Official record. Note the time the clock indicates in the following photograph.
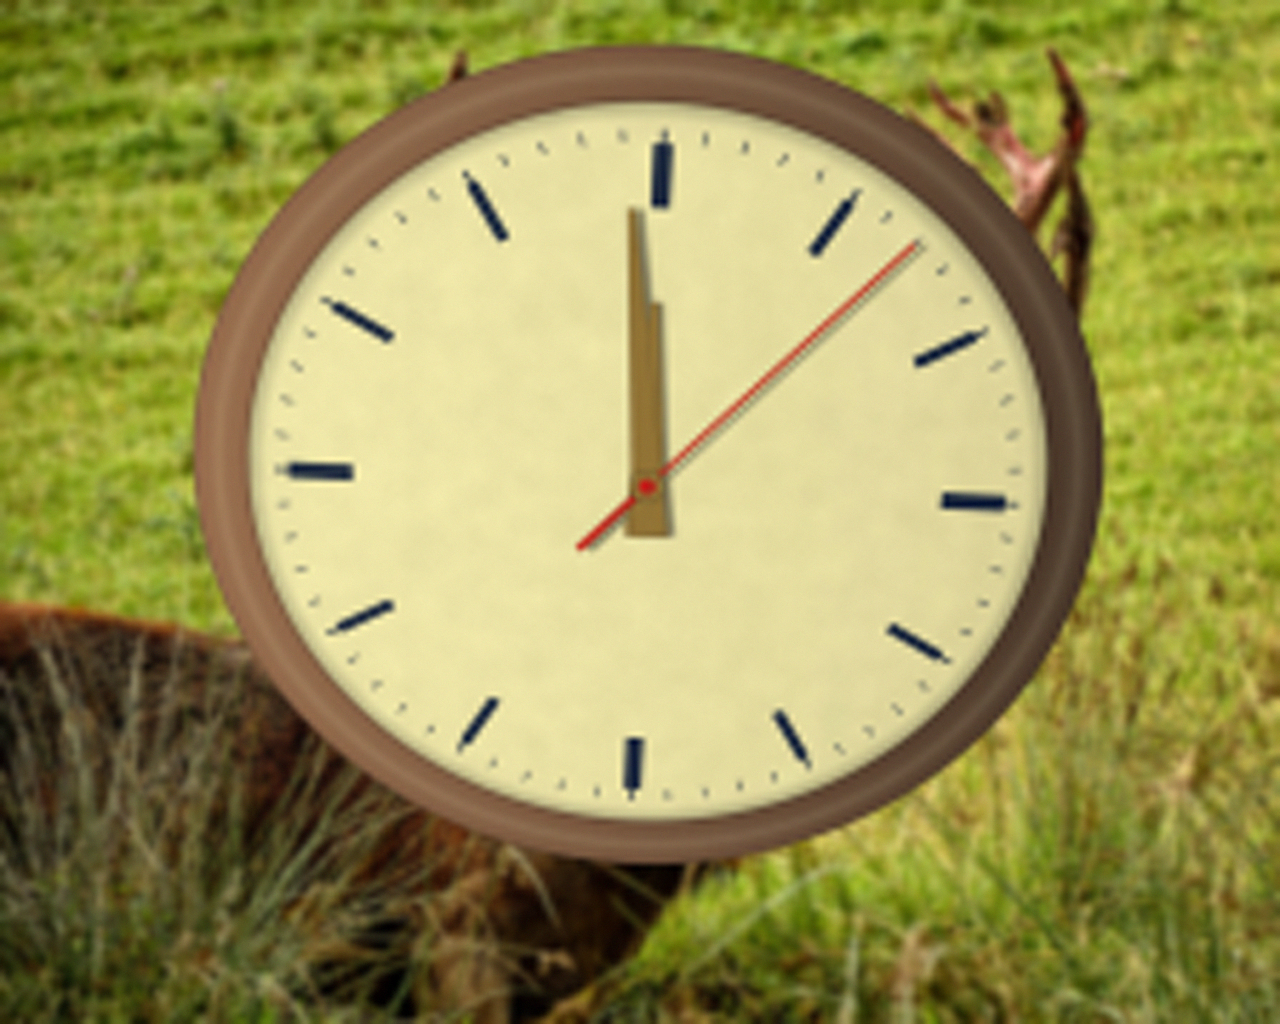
11:59:07
